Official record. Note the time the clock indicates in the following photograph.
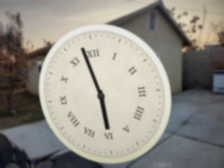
5:58
